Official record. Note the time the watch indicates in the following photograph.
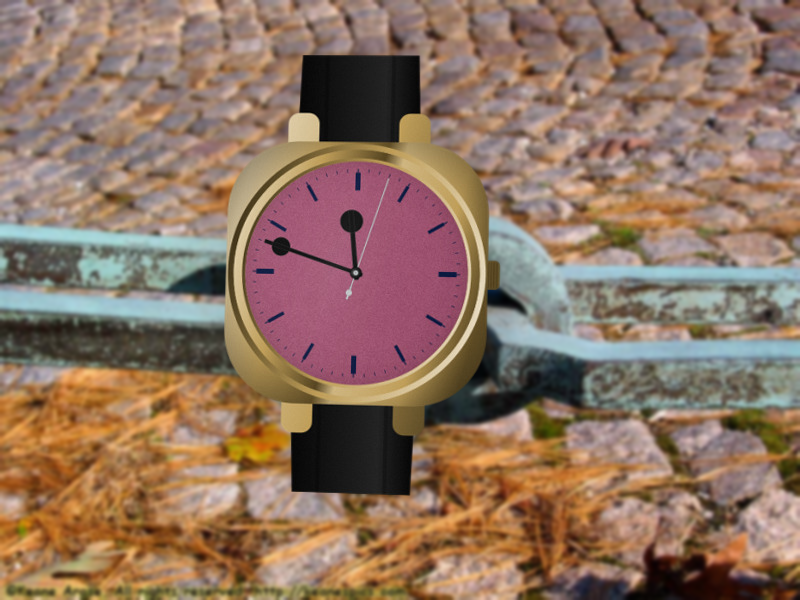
11:48:03
